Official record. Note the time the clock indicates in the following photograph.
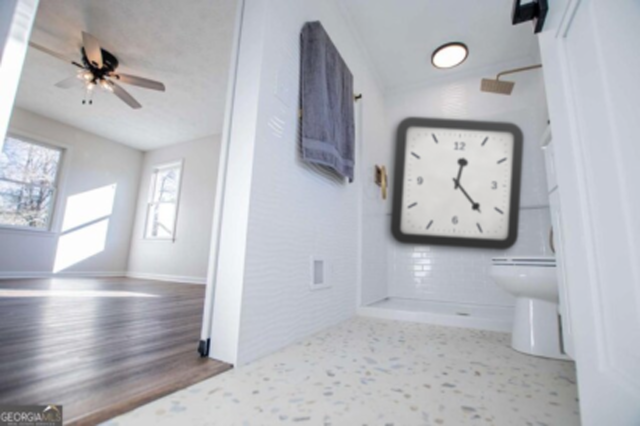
12:23
